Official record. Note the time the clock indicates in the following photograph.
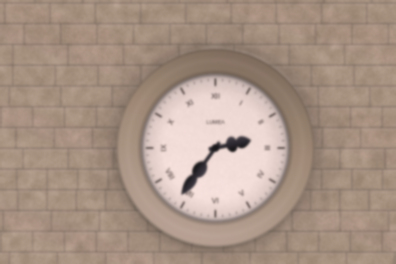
2:36
